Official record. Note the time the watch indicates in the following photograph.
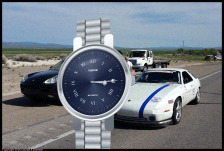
3:15
